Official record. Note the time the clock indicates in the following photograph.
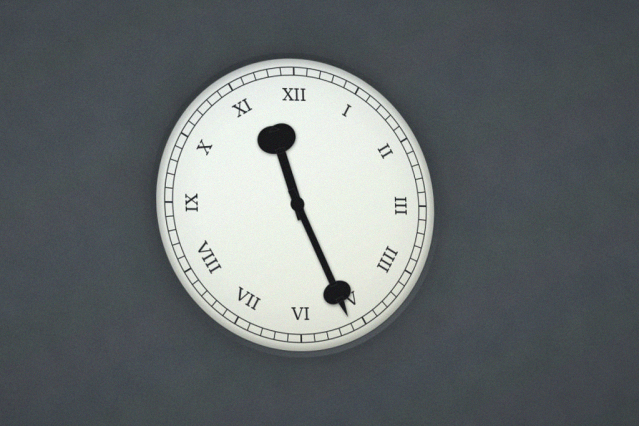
11:26
